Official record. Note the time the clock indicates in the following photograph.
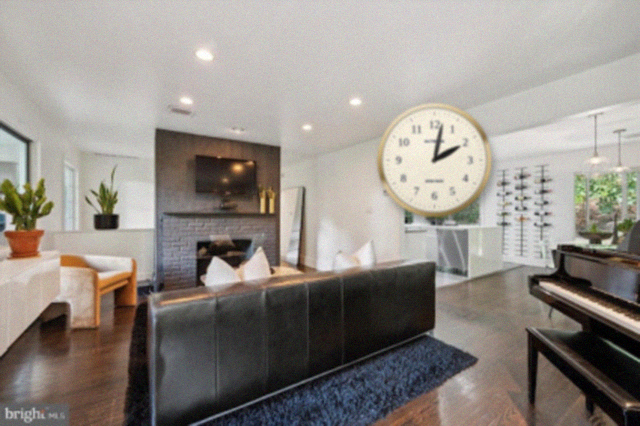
2:02
